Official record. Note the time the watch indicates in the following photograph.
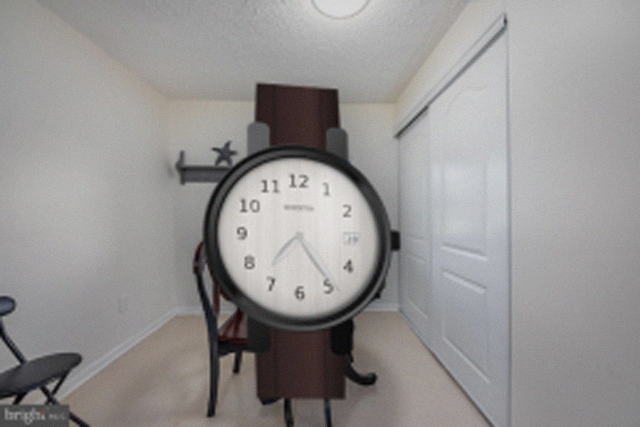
7:24
